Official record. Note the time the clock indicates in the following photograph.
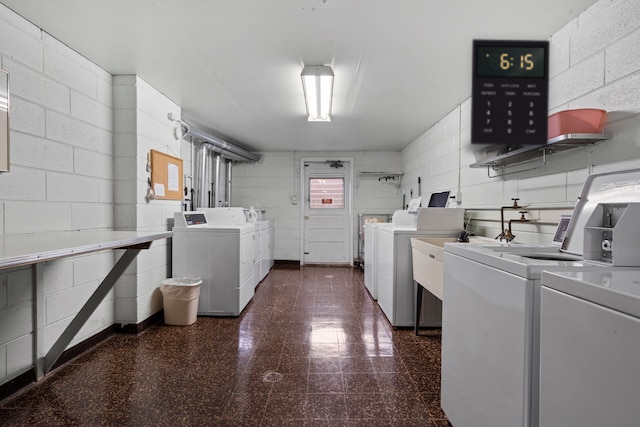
6:15
